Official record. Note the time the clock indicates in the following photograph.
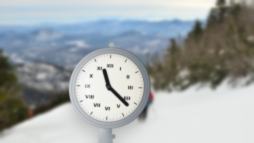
11:22
